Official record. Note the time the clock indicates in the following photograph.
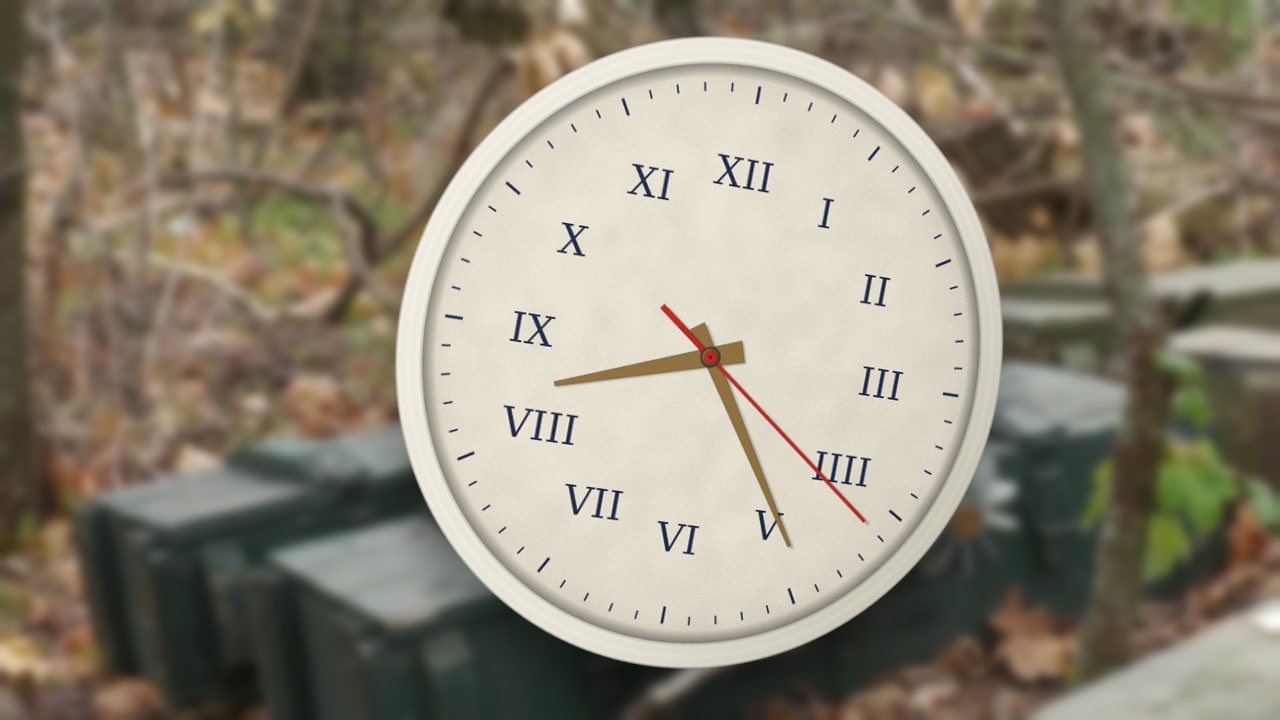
8:24:21
